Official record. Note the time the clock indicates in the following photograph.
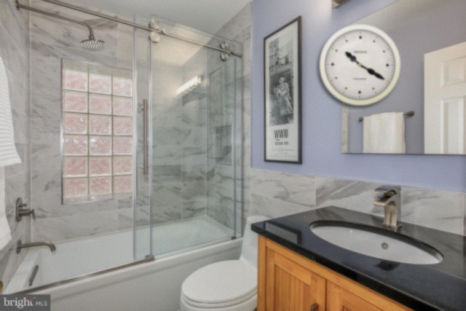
10:20
